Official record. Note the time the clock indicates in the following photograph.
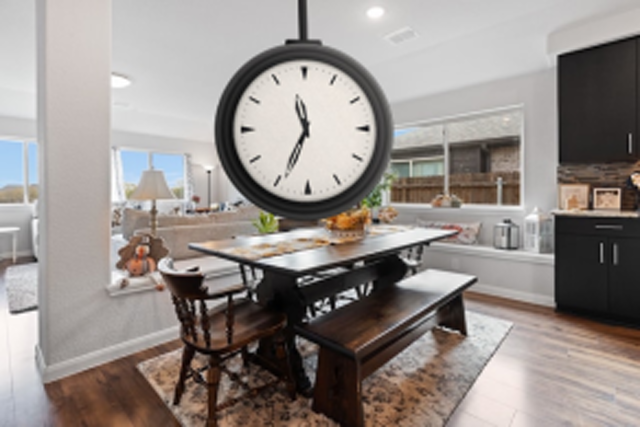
11:34
